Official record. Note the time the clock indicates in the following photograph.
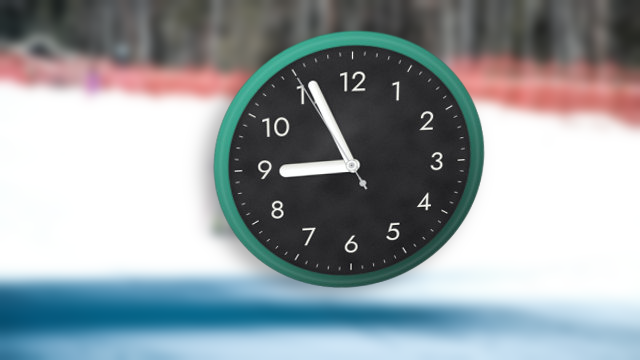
8:55:55
